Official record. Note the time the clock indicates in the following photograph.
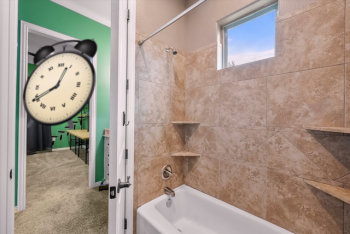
12:40
